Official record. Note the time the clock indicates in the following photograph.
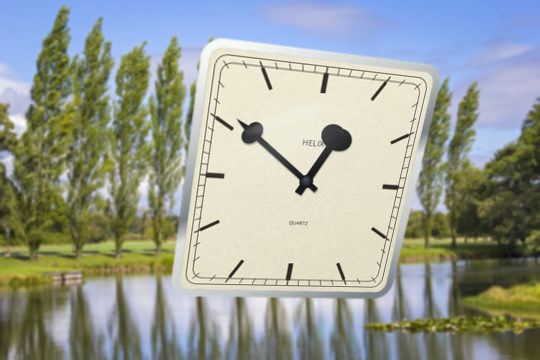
12:51
